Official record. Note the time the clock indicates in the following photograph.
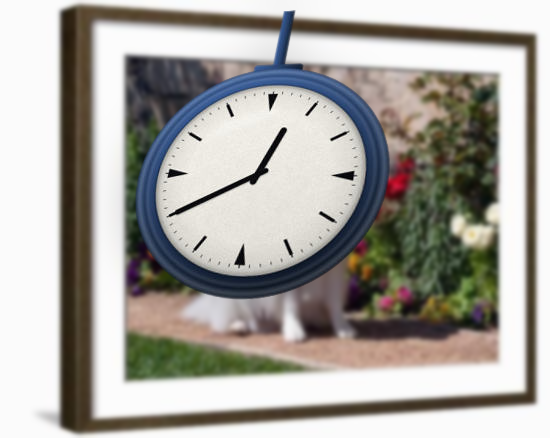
12:40
